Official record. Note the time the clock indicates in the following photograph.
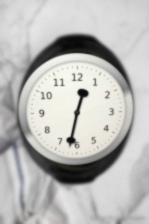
12:32
